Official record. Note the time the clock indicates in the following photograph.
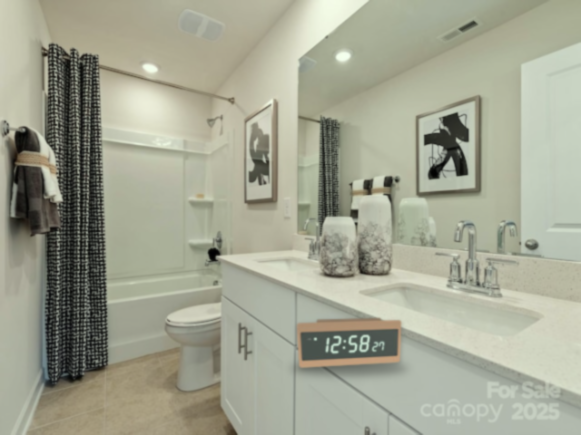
12:58
